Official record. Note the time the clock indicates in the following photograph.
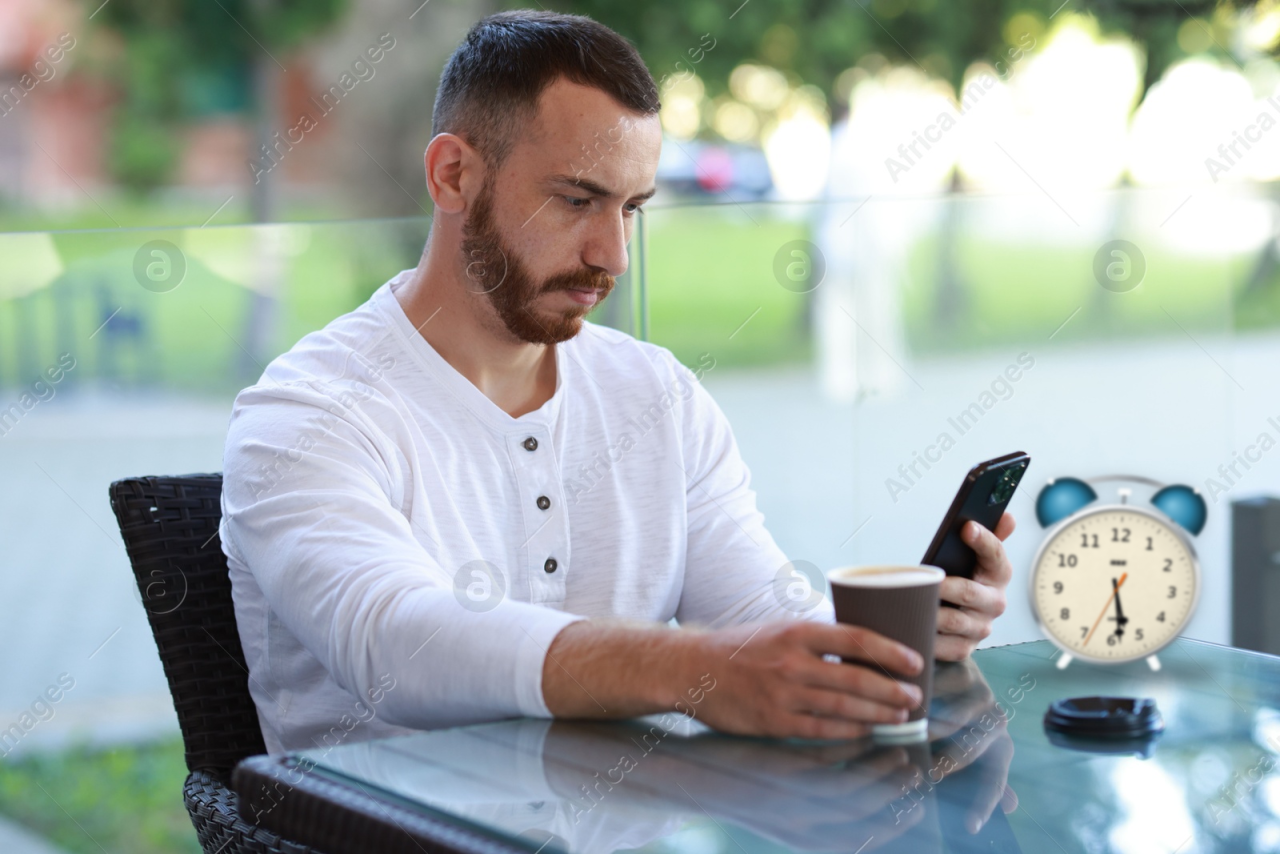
5:28:34
